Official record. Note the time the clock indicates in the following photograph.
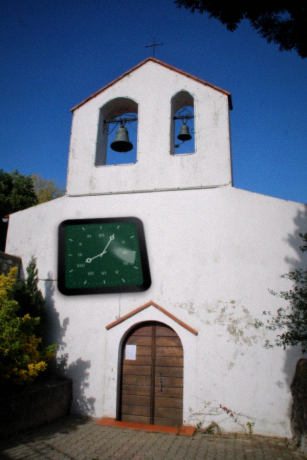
8:05
